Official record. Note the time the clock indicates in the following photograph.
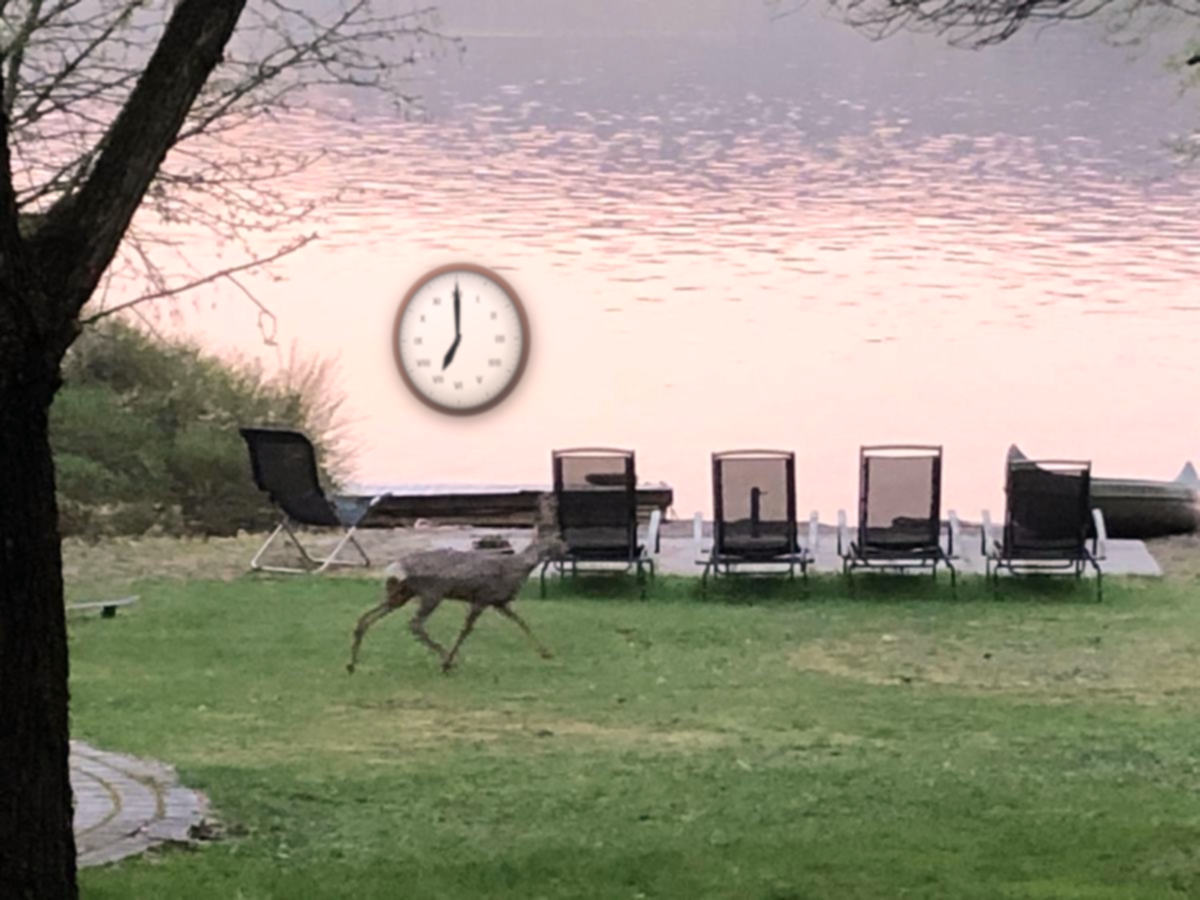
7:00
